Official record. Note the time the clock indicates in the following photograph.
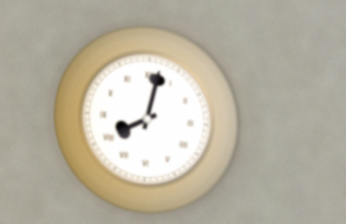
8:02
